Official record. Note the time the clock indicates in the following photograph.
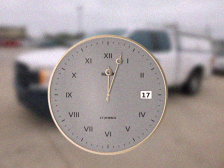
12:03
